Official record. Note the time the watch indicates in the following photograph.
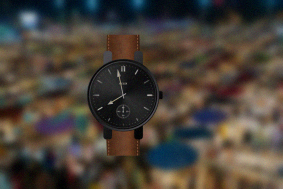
7:58
